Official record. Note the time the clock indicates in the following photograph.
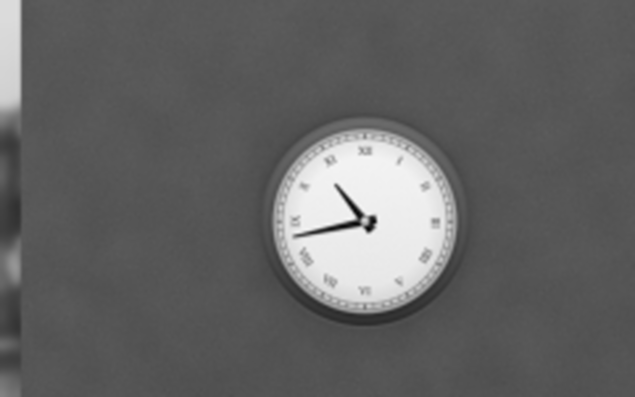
10:43
